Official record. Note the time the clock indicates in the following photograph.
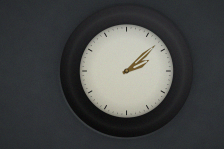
2:08
